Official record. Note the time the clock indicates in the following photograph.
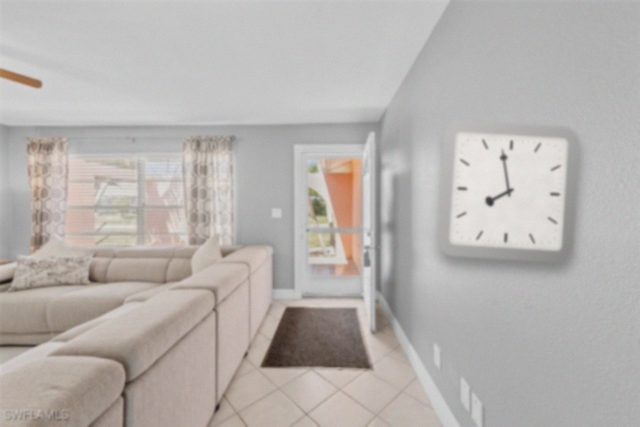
7:58
